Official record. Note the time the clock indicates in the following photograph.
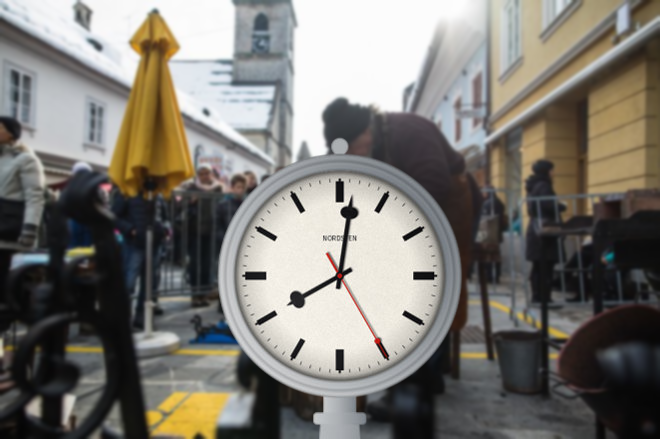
8:01:25
